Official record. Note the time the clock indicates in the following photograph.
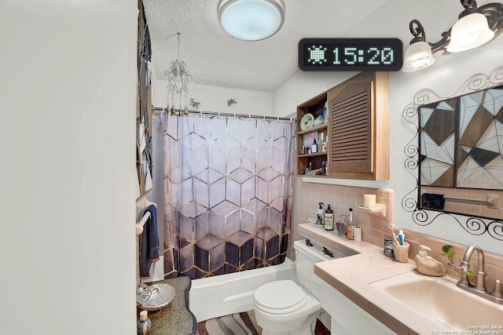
15:20
